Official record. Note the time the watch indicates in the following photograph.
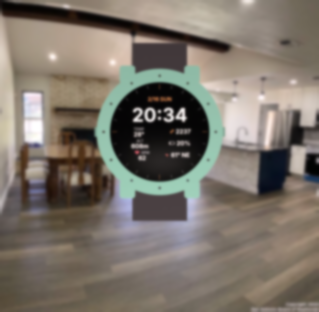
20:34
